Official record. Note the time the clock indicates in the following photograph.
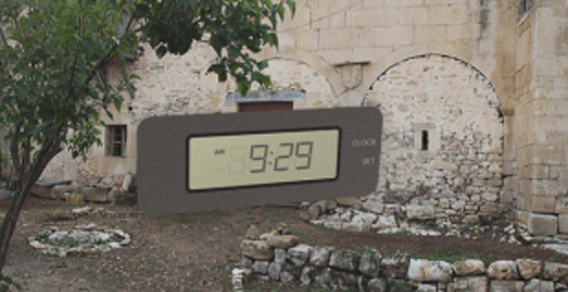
9:29
